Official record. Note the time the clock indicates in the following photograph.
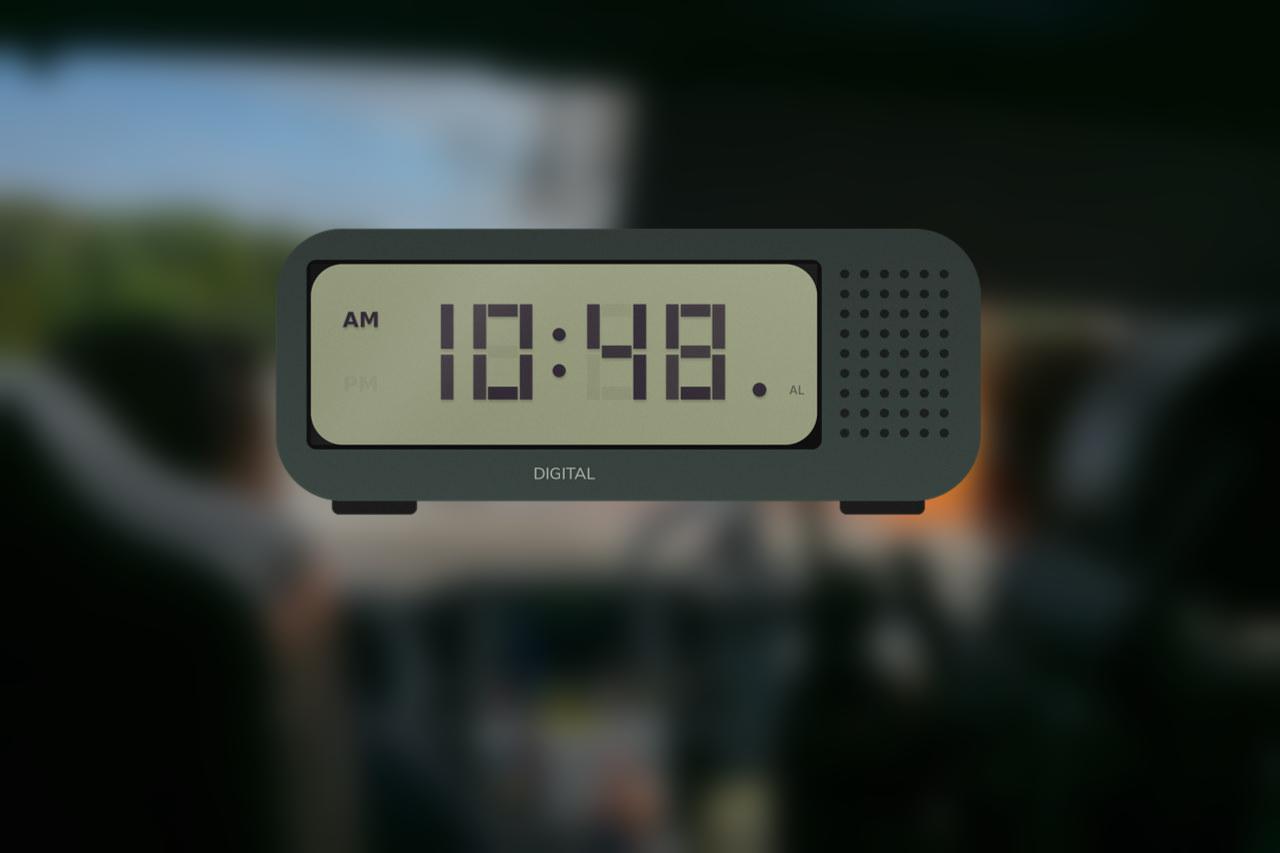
10:48
